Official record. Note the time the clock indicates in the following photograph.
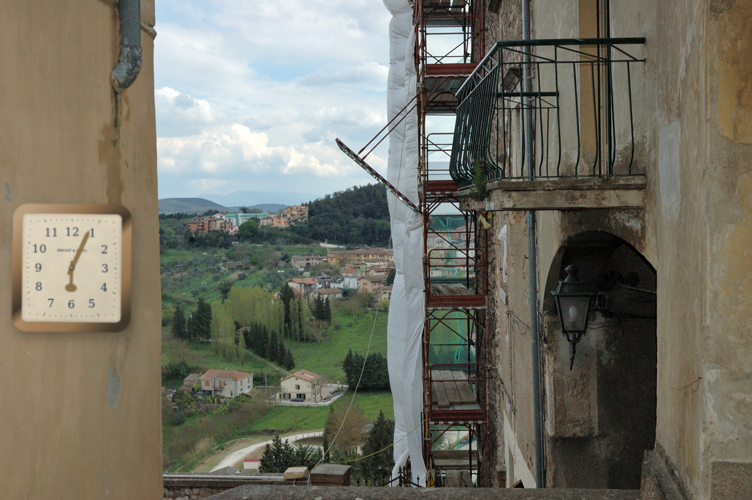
6:04
